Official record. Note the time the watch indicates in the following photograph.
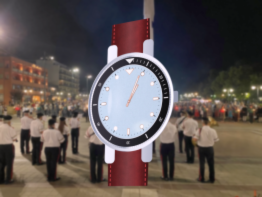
1:04
